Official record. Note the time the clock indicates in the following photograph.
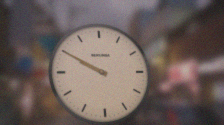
9:50
